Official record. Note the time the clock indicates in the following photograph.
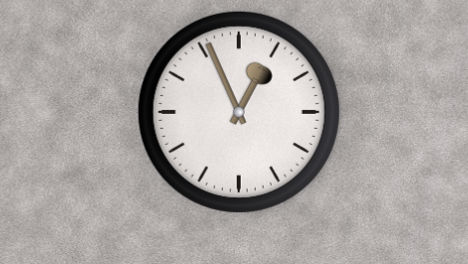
12:56
